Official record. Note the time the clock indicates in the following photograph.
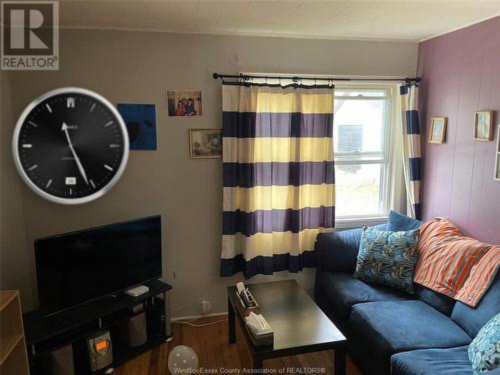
11:26
